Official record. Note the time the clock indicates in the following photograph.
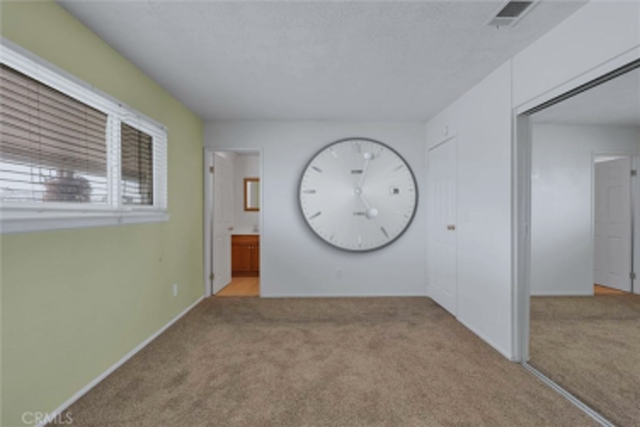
5:03
